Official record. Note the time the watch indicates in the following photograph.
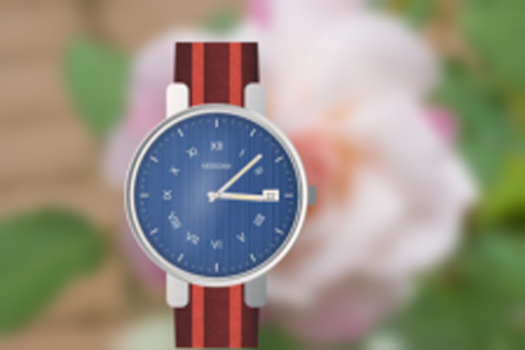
3:08
